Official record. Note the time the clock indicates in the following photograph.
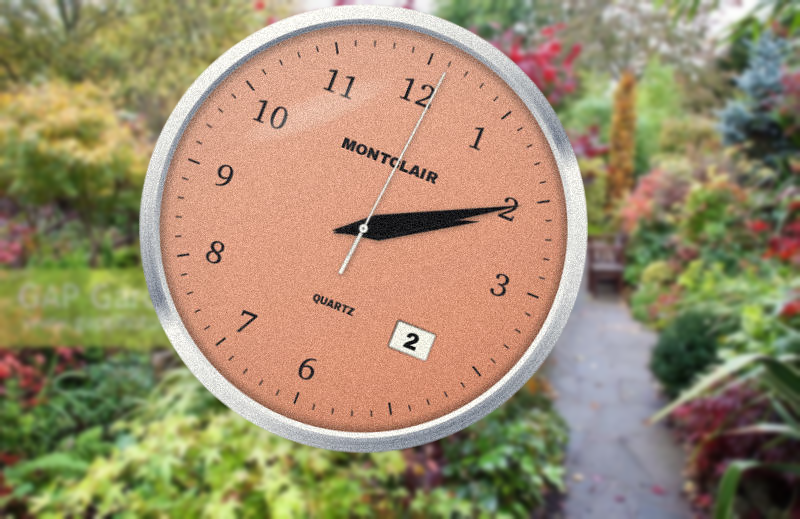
2:10:01
